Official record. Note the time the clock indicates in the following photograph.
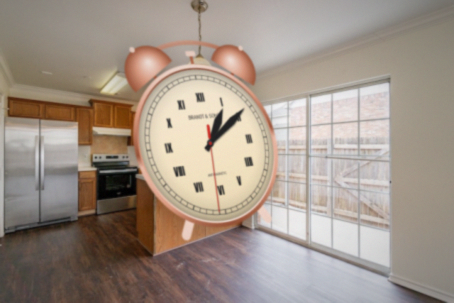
1:09:31
